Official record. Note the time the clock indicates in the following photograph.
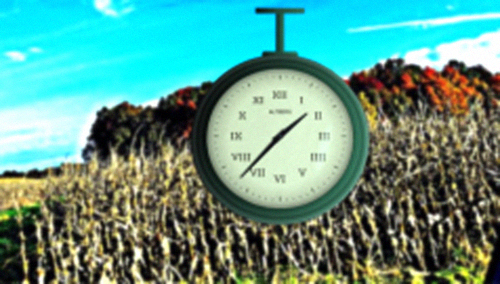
1:37
